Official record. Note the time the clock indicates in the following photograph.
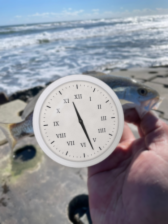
11:27
